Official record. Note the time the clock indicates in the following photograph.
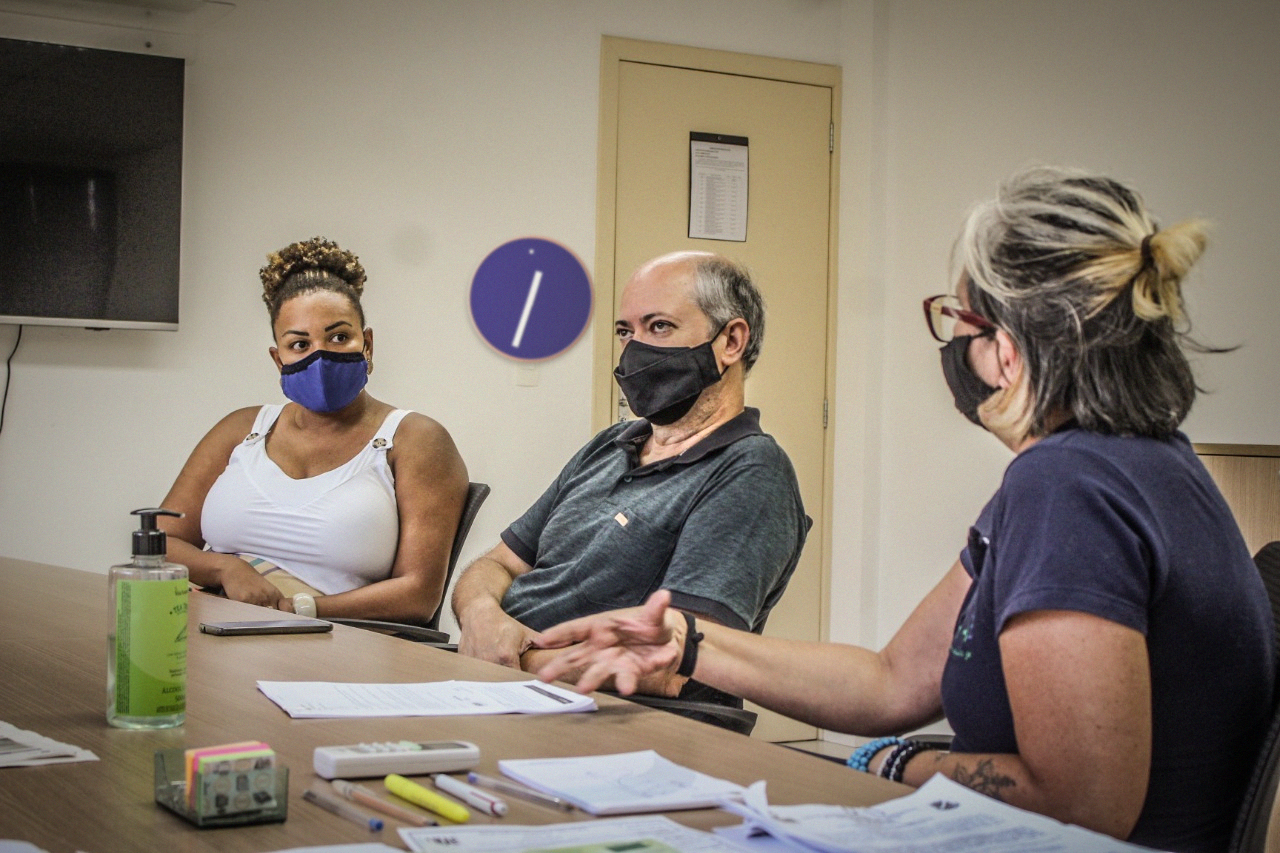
12:33
